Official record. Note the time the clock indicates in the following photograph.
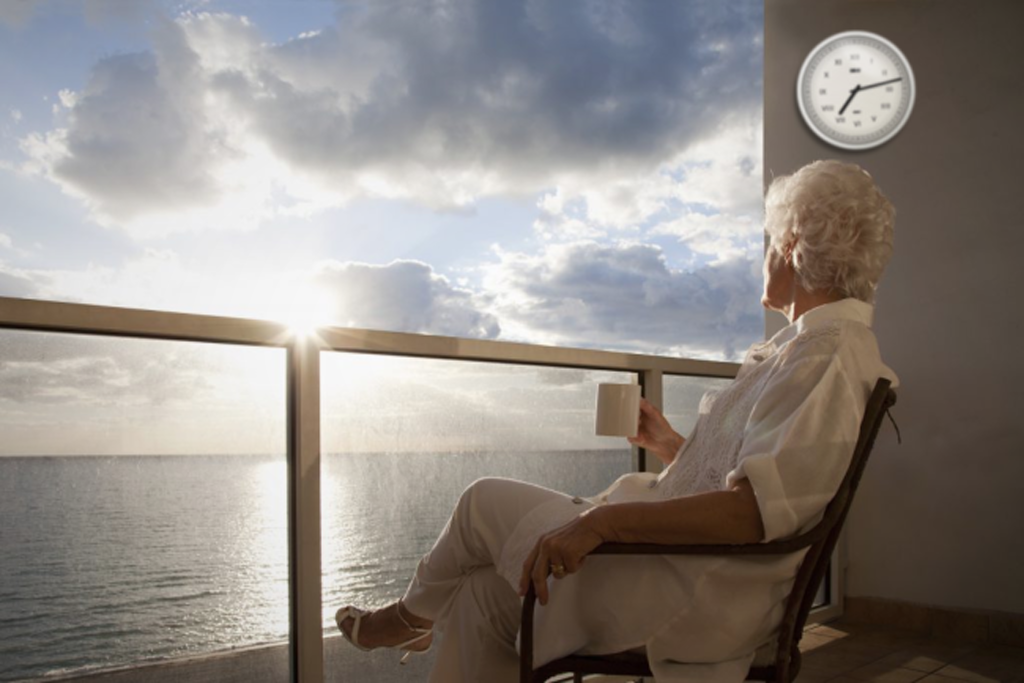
7:13
